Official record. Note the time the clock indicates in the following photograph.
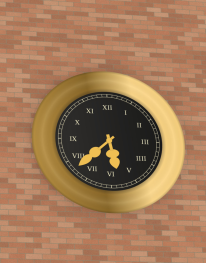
5:38
